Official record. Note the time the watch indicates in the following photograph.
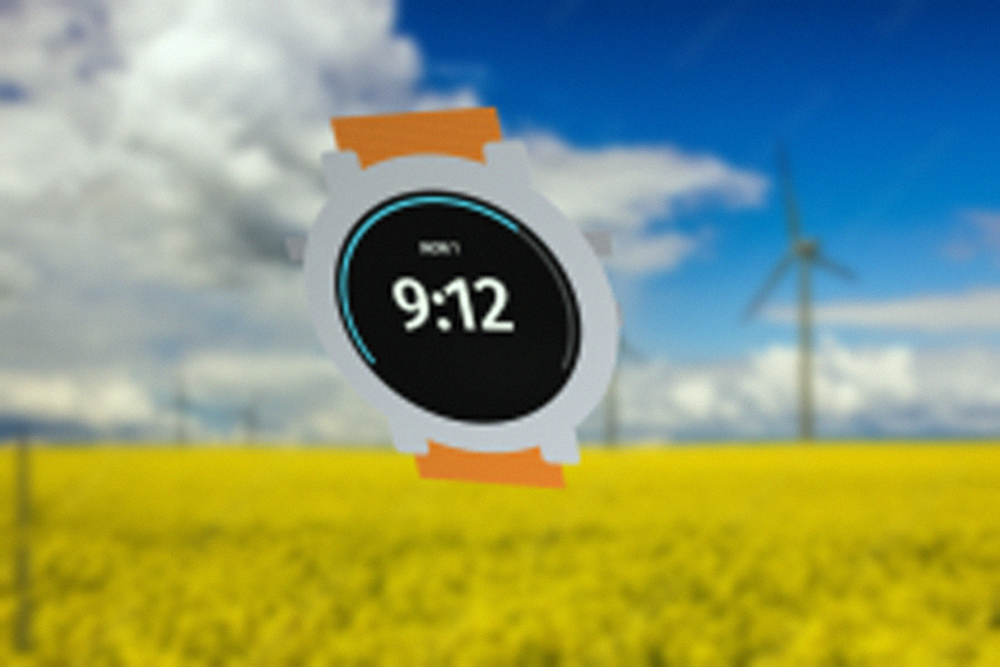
9:12
